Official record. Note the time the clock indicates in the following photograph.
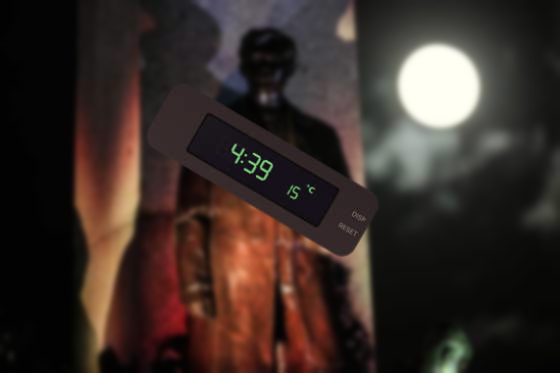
4:39
